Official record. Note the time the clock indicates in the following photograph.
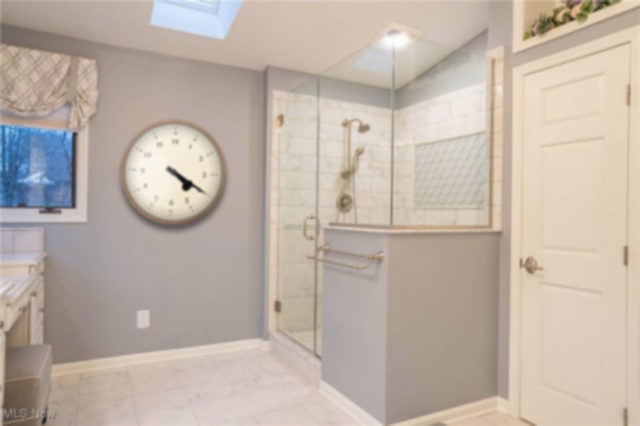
4:20
